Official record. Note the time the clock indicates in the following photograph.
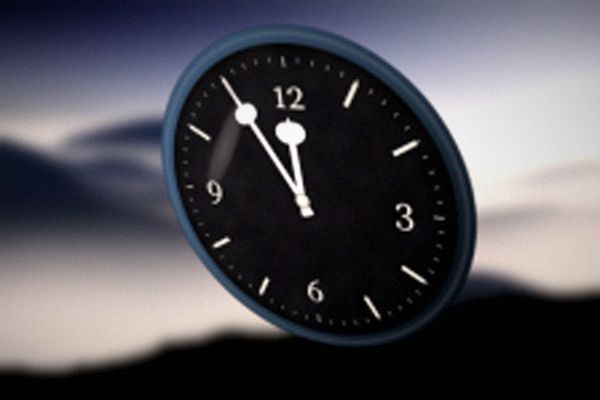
11:55
